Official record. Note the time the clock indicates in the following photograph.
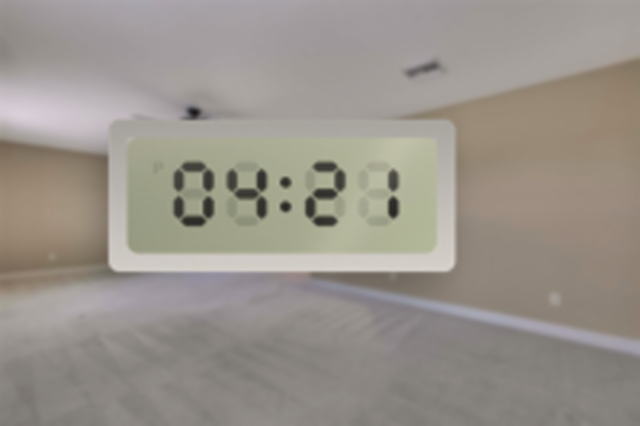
4:21
